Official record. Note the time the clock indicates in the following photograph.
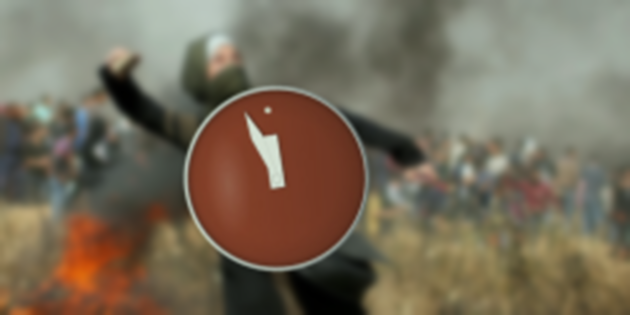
11:57
